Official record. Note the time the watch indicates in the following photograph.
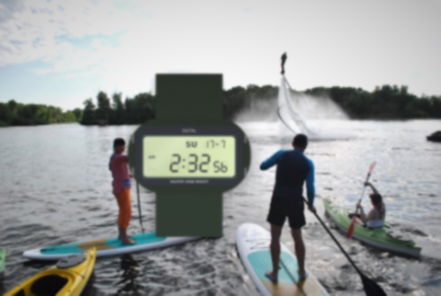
2:32:56
